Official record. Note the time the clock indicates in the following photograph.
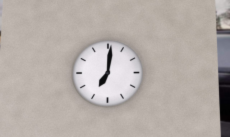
7:01
